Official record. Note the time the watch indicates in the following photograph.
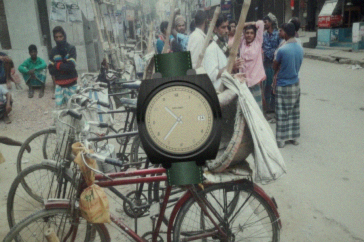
10:37
